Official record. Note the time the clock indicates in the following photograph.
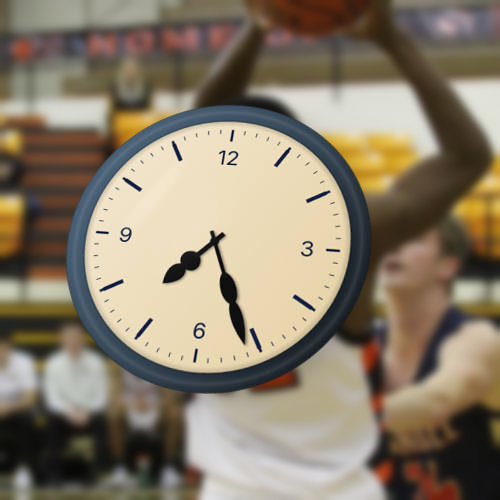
7:26
